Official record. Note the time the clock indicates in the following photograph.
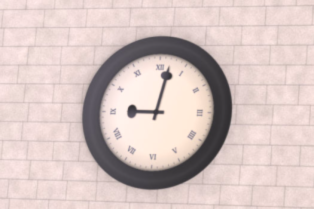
9:02
